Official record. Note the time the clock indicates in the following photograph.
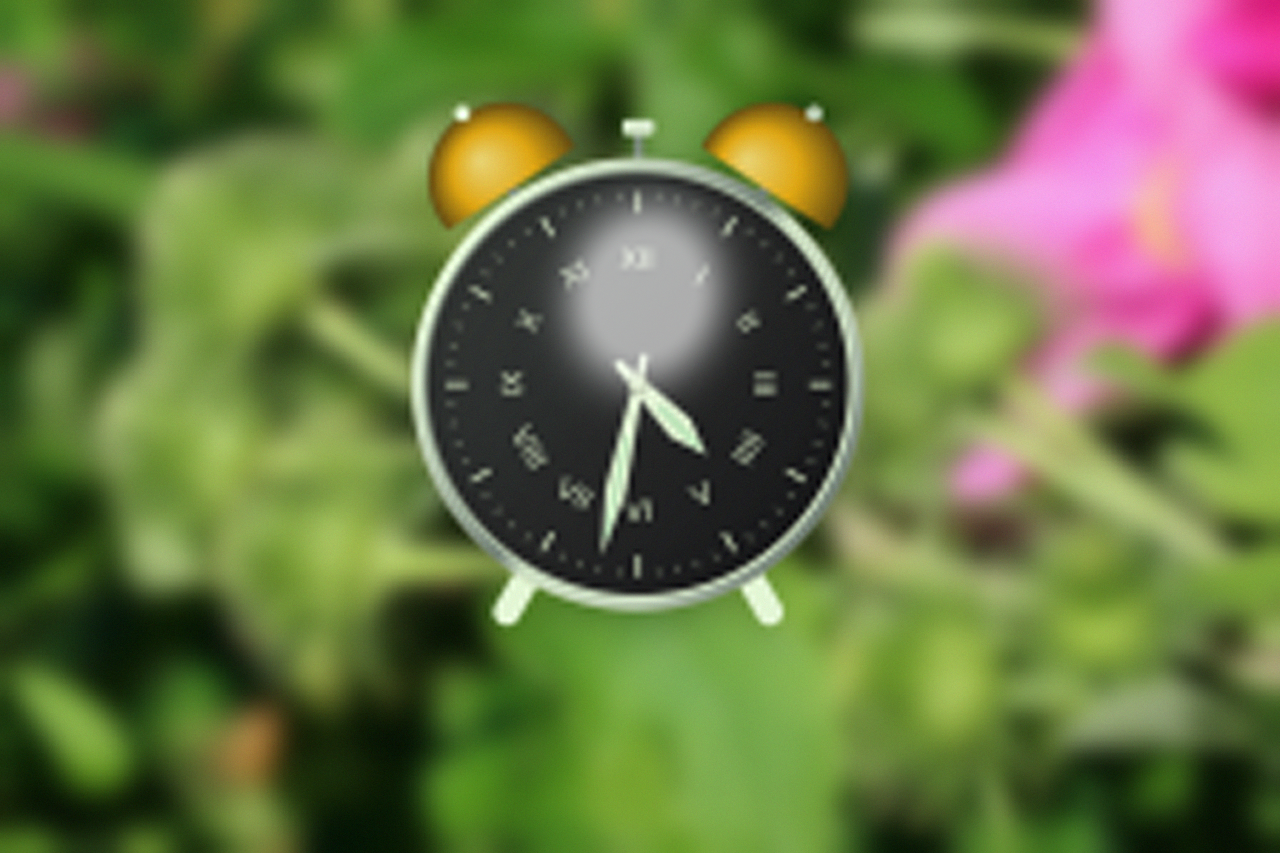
4:32
